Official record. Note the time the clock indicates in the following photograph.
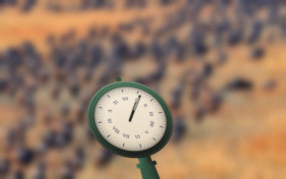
1:06
